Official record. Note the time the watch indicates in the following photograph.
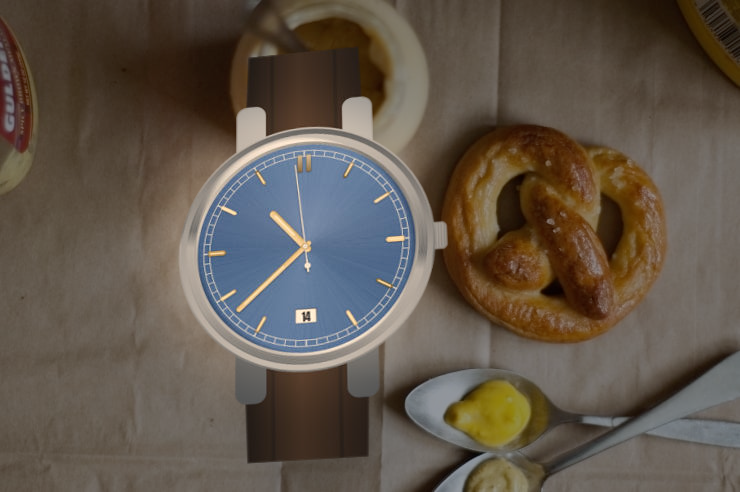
10:37:59
